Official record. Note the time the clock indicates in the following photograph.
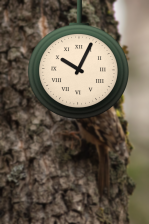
10:04
